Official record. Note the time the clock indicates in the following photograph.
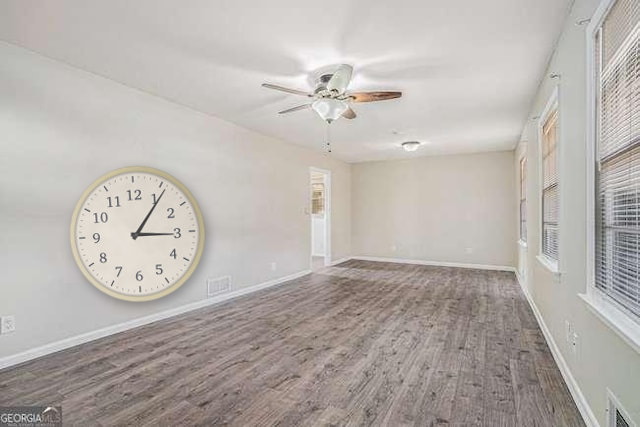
3:06
